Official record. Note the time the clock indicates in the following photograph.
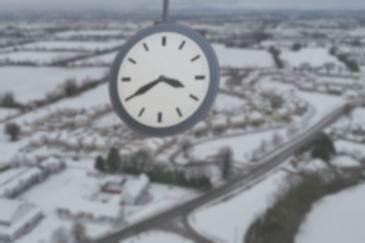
3:40
